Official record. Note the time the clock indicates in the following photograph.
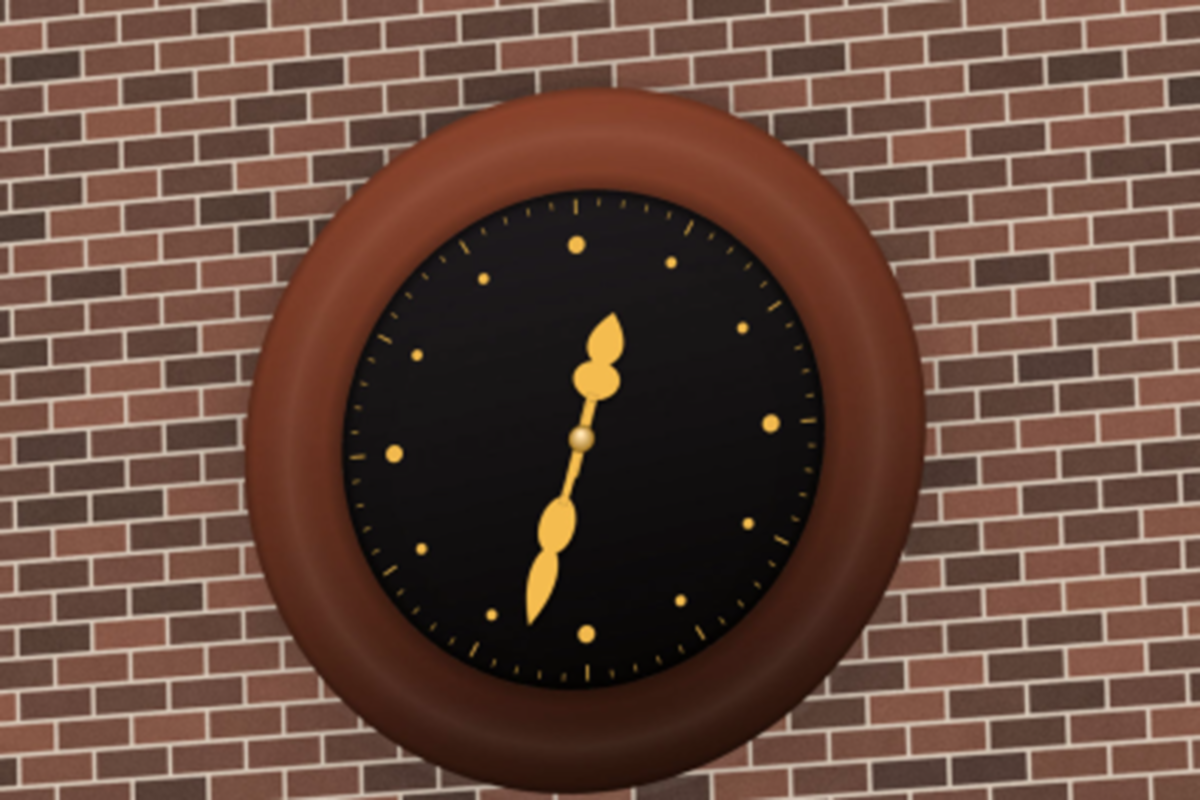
12:33
